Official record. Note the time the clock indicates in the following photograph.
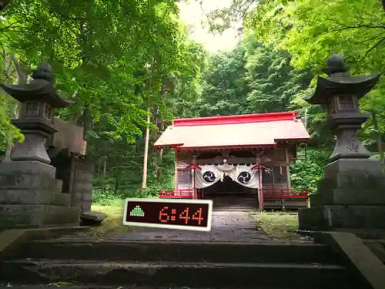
6:44
